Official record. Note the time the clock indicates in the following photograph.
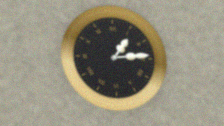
1:14
